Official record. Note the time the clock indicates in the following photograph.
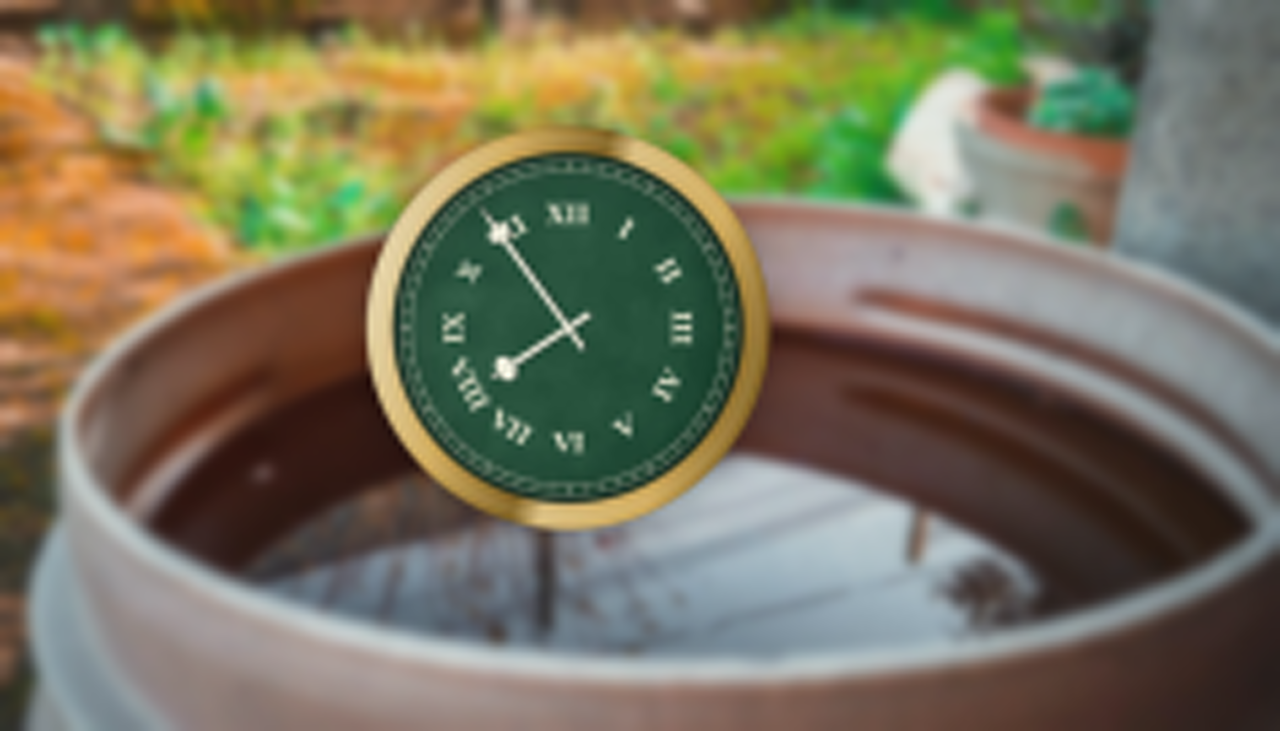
7:54
